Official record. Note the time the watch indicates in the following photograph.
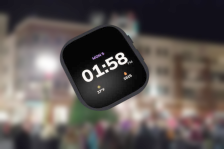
1:58
